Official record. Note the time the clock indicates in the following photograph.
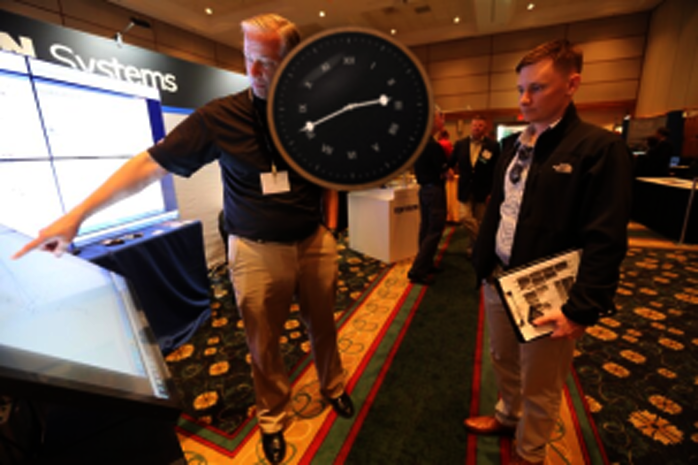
2:41
